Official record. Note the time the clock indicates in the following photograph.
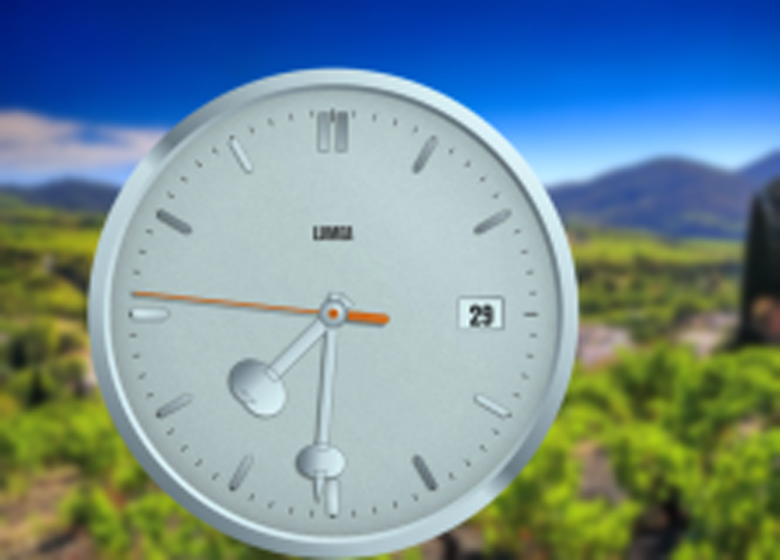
7:30:46
